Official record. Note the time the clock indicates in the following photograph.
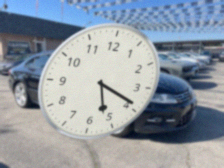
5:19
